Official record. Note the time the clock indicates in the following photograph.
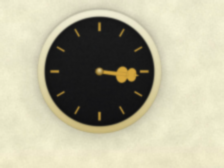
3:16
